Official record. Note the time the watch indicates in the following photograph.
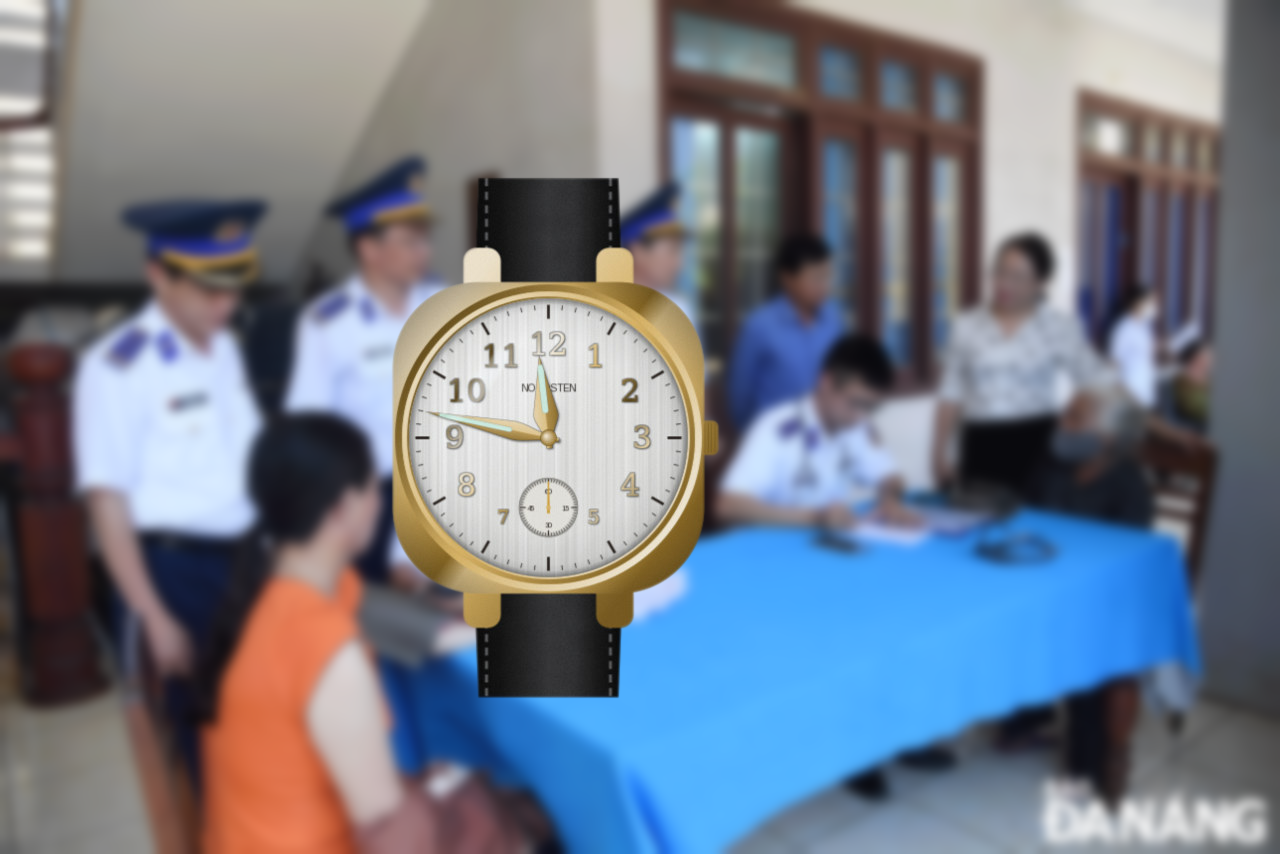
11:47
